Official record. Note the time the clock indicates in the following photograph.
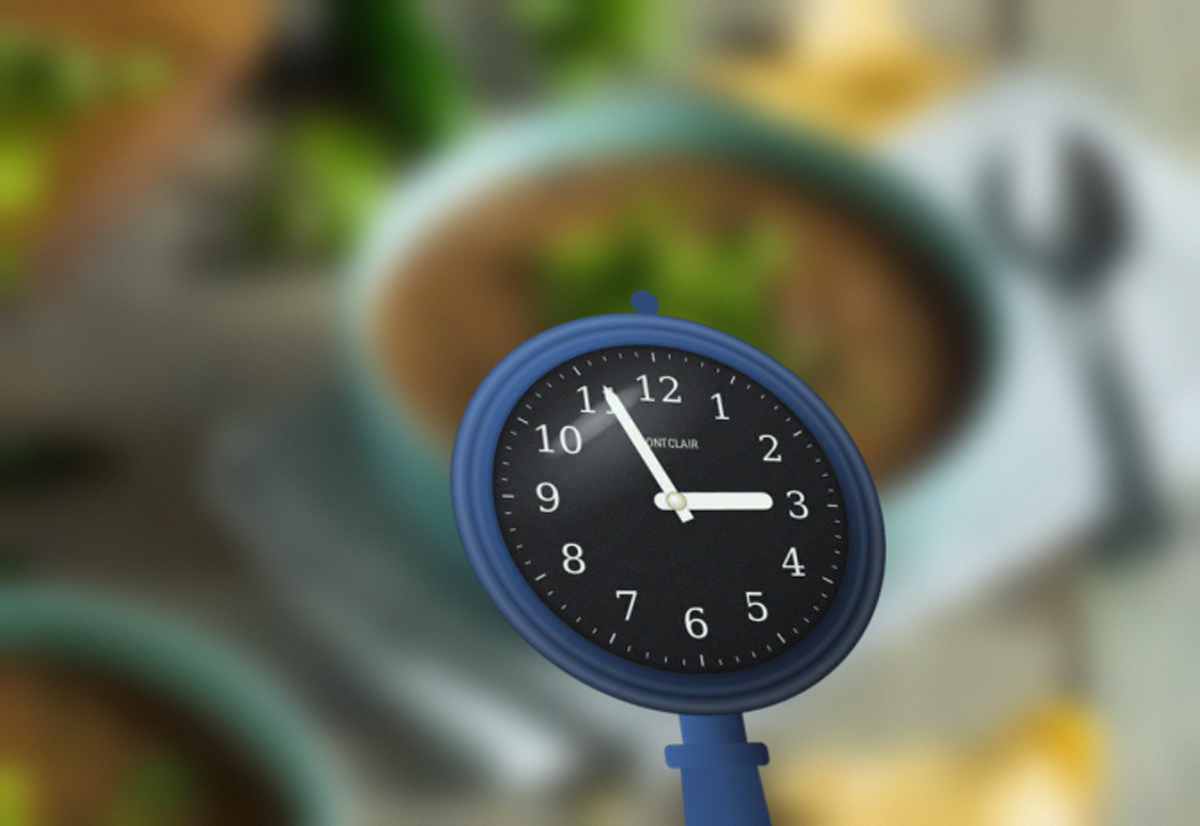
2:56
